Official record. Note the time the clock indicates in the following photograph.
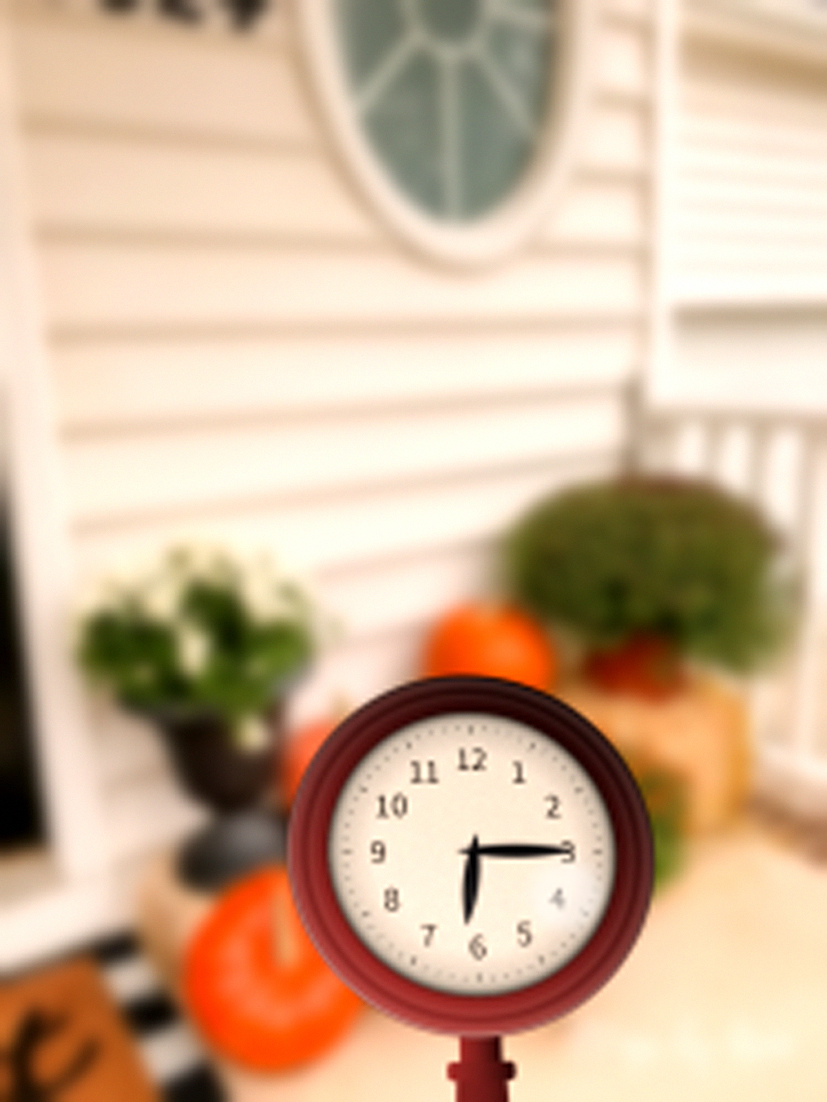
6:15
